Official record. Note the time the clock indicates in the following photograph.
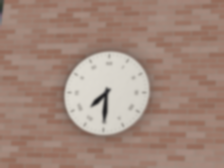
7:30
